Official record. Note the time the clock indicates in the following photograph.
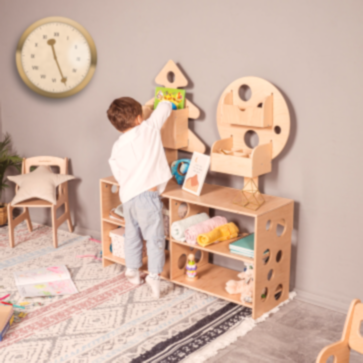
11:26
